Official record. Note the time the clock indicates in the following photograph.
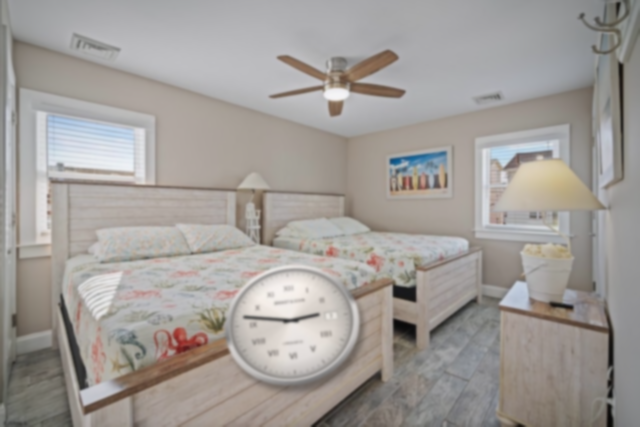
2:47
